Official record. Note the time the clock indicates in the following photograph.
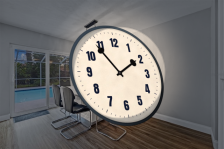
1:54
